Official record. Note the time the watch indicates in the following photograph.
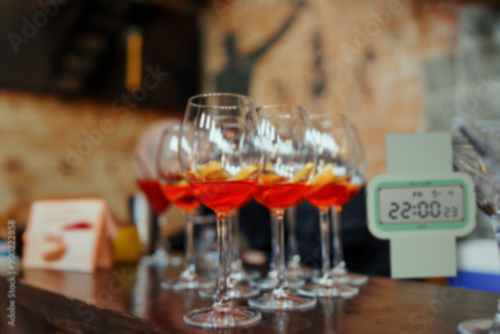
22:00
